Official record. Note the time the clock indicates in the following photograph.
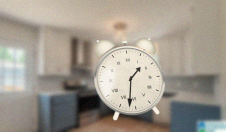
1:32
